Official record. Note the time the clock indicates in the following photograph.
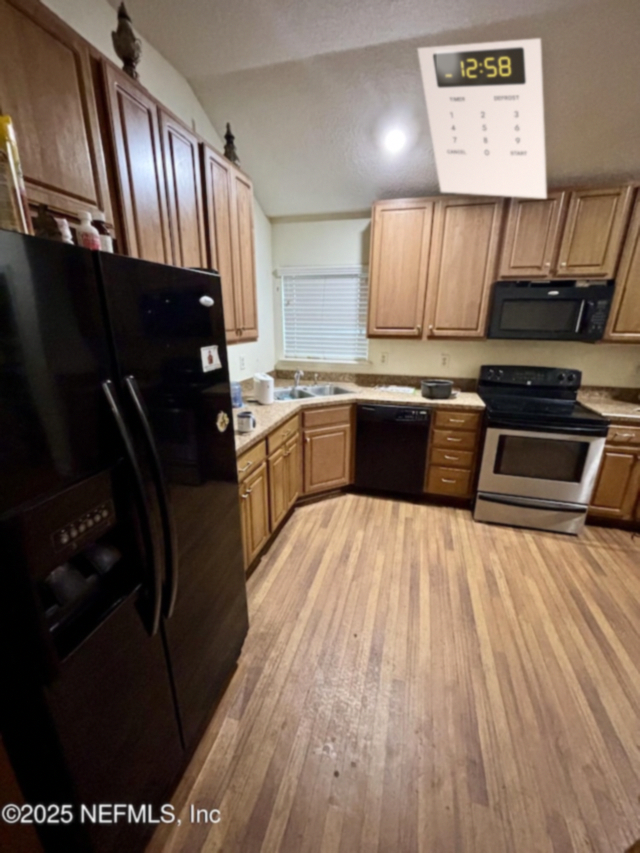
12:58
